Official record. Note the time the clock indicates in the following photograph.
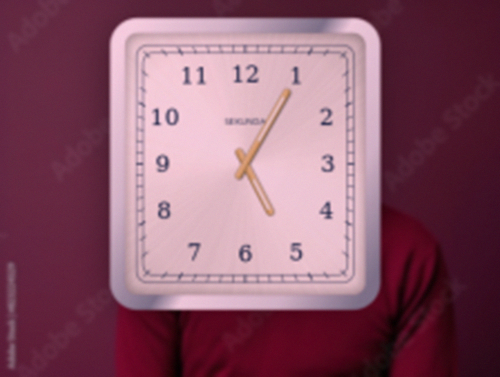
5:05
